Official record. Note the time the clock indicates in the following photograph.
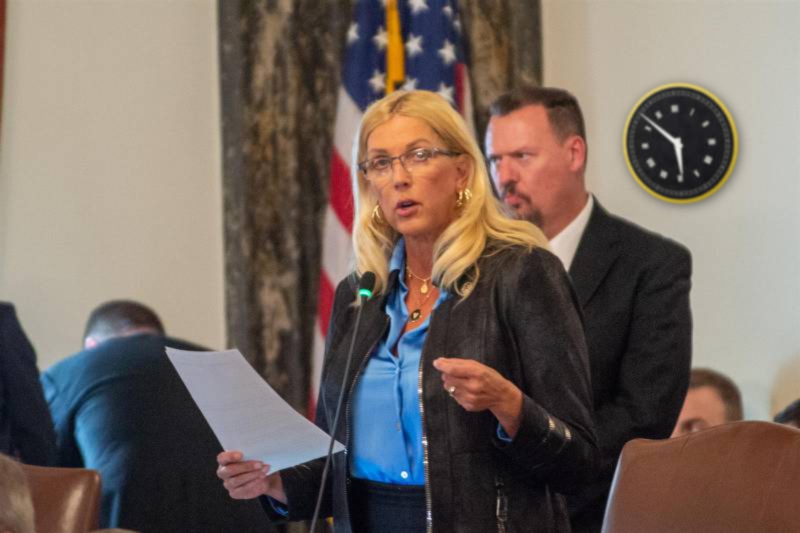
5:52
